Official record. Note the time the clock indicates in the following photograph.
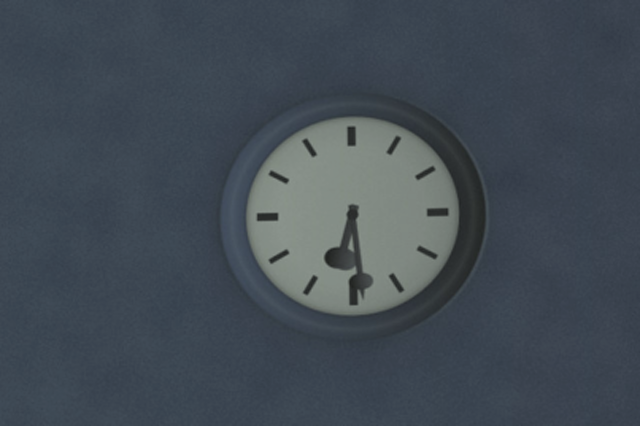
6:29
